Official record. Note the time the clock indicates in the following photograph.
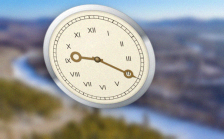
9:20
